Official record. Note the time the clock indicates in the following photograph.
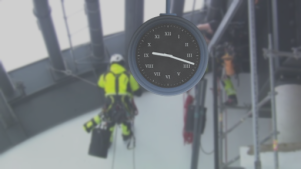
9:18
